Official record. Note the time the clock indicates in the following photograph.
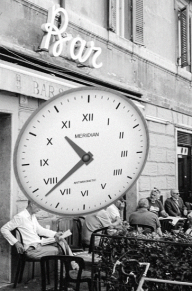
10:38
